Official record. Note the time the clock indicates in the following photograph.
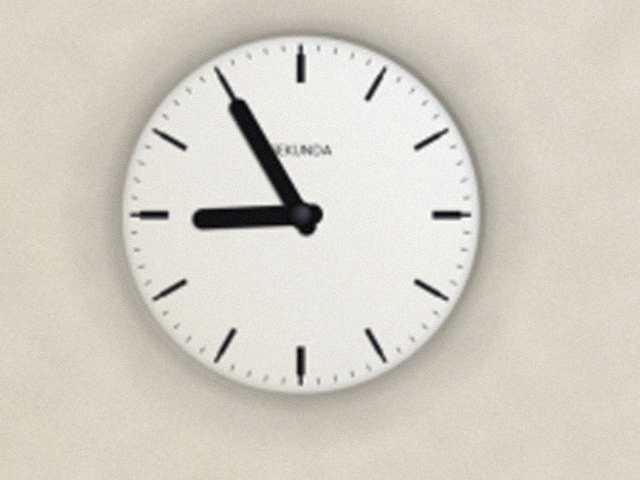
8:55
